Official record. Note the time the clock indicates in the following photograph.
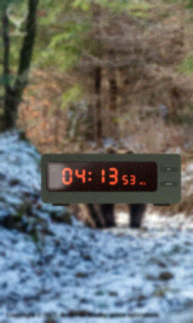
4:13:53
